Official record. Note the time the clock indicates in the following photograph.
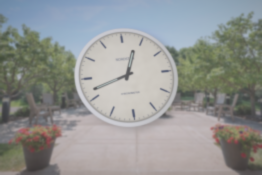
12:42
